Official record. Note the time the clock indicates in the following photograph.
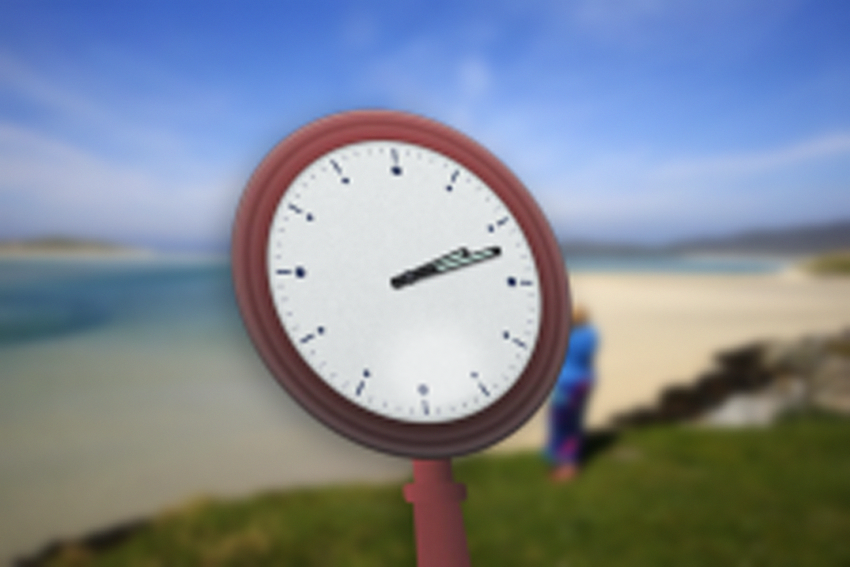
2:12
